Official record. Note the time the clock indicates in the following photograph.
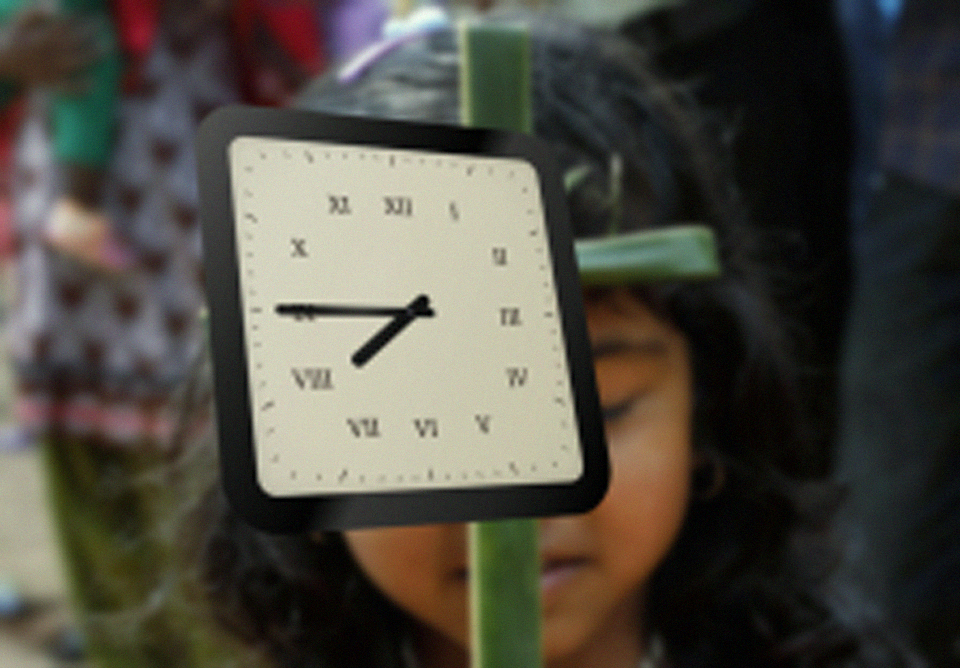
7:45
